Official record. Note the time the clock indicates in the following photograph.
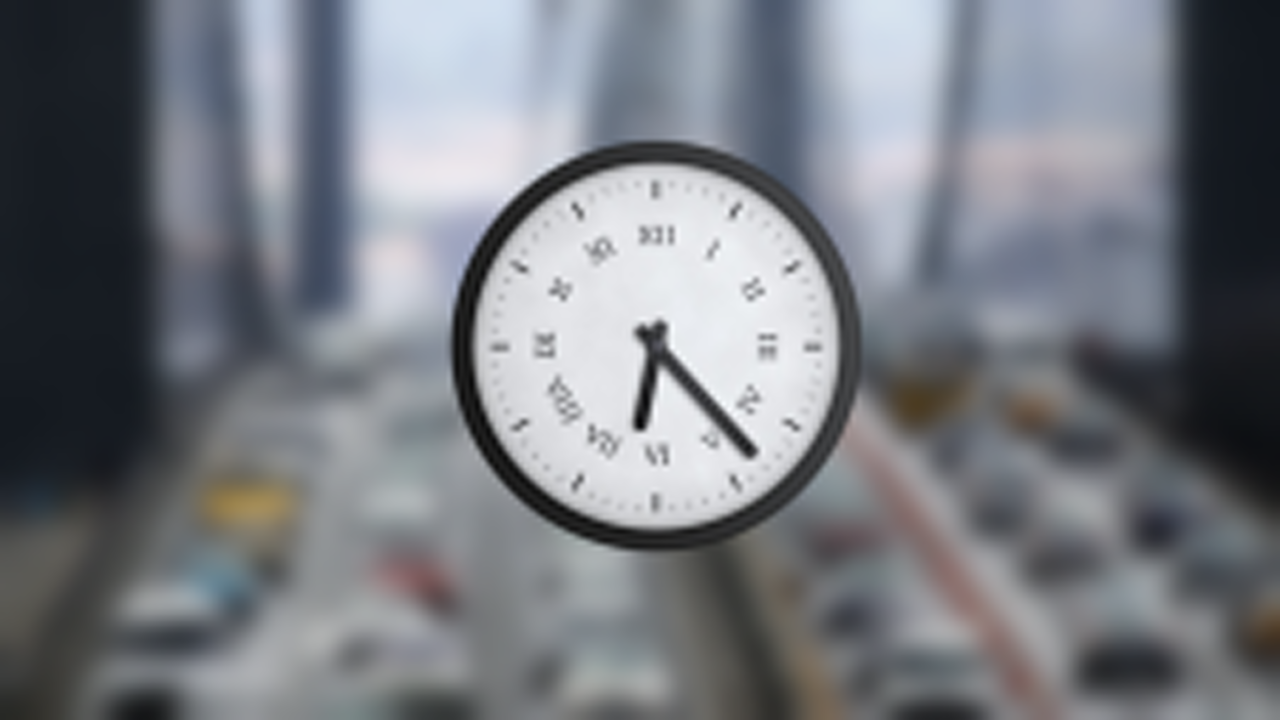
6:23
